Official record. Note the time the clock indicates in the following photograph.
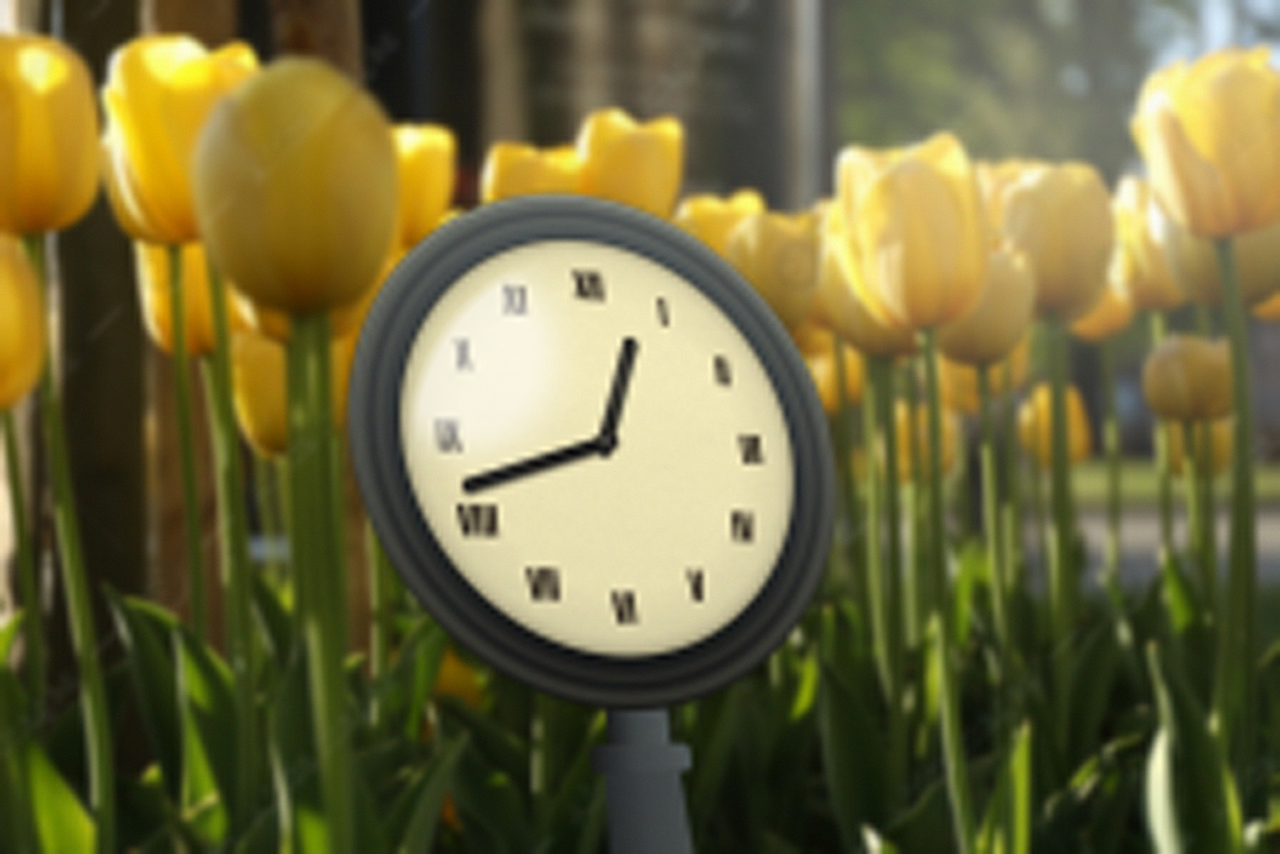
12:42
